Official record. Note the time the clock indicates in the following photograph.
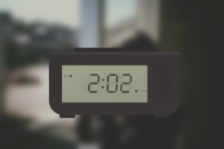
2:02
